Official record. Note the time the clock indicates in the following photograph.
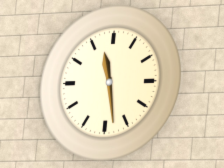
11:28
